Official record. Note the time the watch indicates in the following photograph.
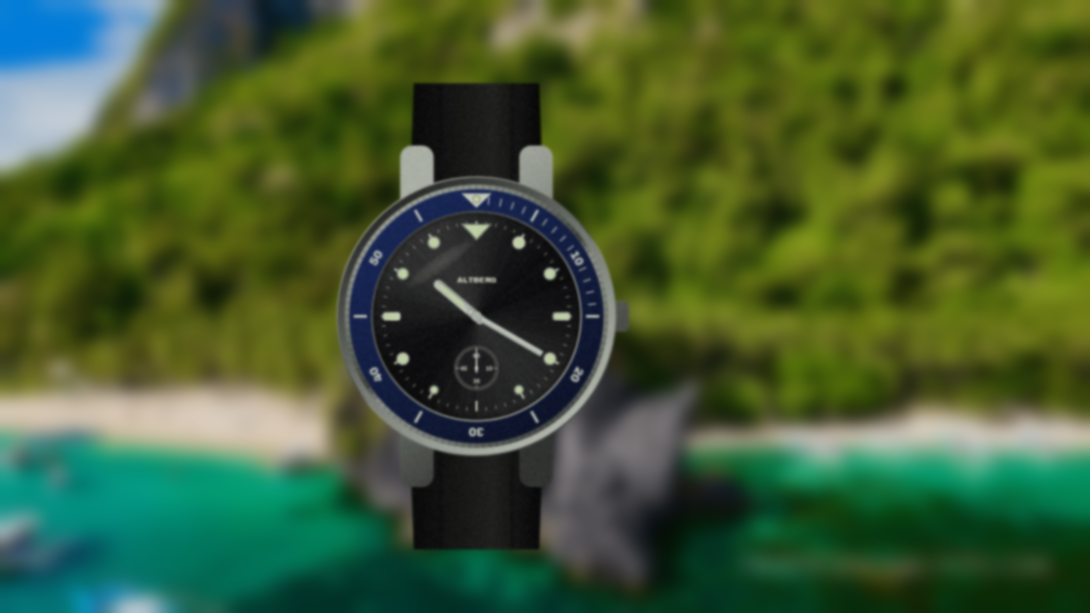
10:20
